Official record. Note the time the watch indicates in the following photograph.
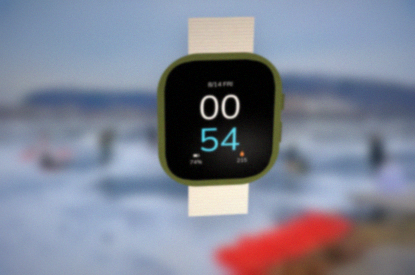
0:54
